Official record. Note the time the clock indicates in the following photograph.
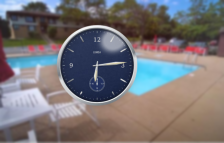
6:14
